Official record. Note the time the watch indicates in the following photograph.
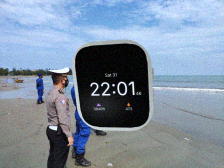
22:01
